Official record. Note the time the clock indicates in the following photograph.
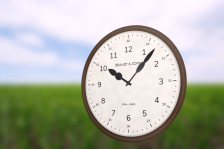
10:07
